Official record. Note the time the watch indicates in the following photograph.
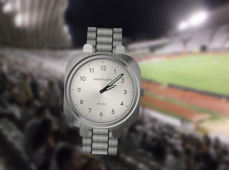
2:08
